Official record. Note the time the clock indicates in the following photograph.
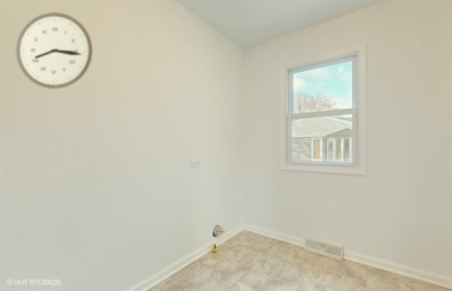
8:16
